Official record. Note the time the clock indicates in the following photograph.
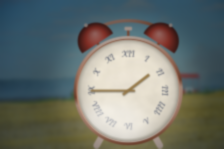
1:45
